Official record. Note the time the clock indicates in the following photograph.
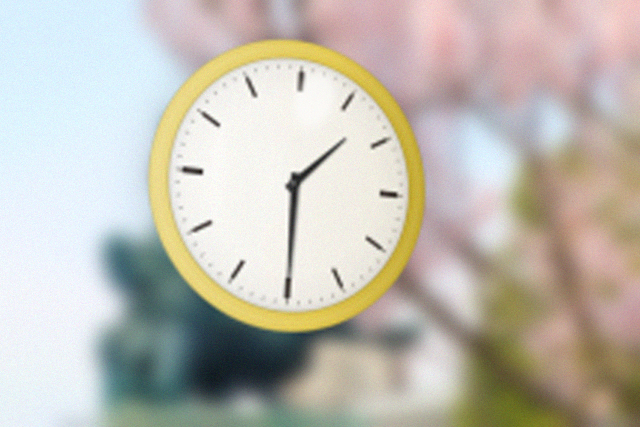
1:30
